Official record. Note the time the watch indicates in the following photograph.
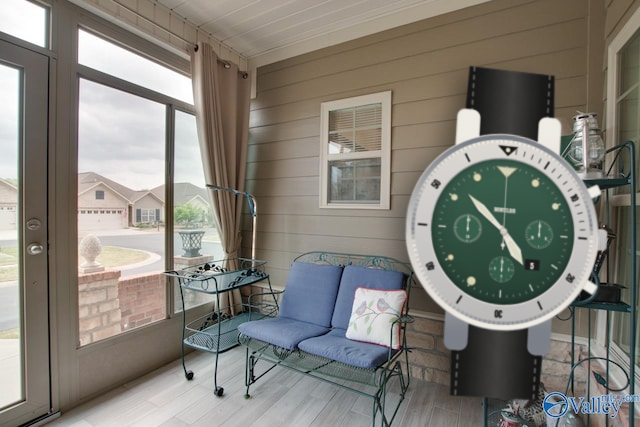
4:52
